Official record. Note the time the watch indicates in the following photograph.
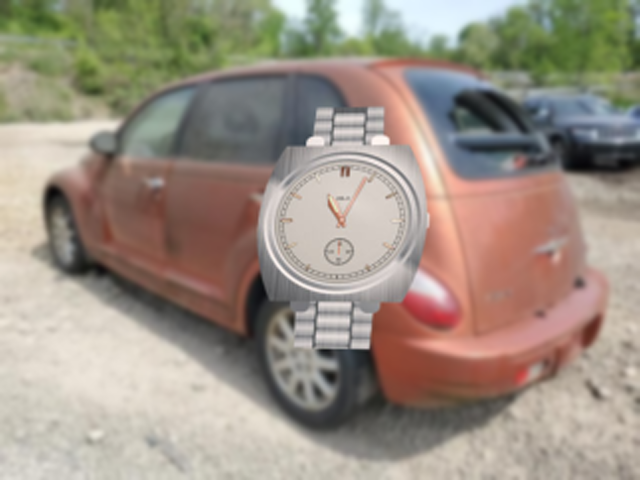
11:04
